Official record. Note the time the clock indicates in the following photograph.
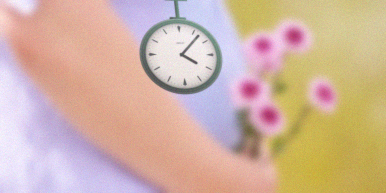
4:07
